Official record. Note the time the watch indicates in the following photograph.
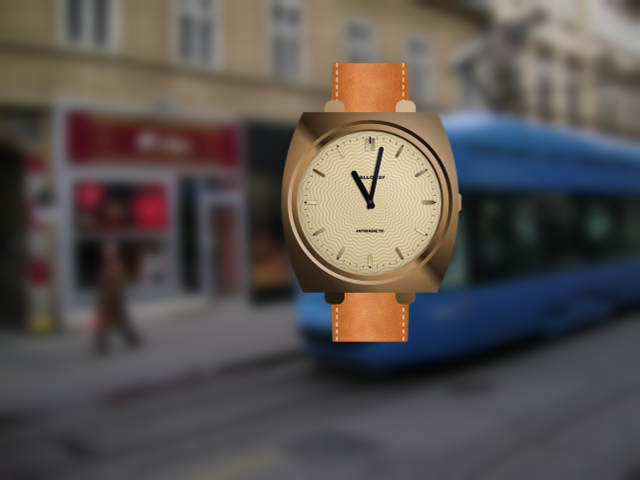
11:02
